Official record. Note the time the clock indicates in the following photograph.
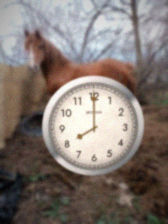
8:00
